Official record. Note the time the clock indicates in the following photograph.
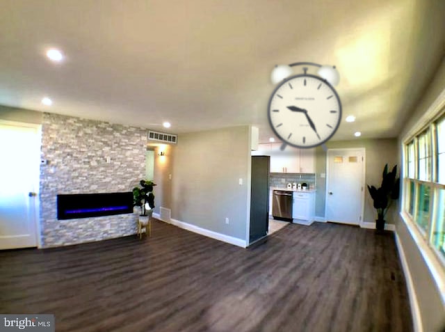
9:25
